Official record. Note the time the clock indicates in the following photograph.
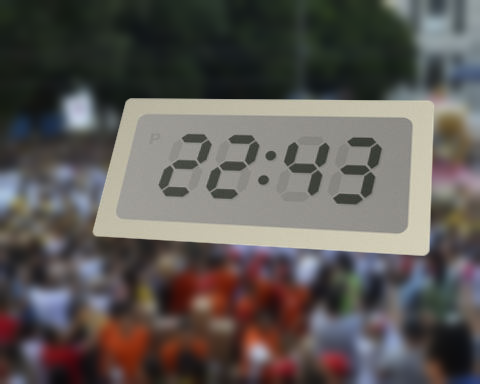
22:43
